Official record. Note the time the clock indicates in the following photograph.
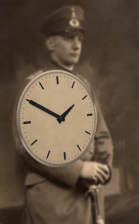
1:50
